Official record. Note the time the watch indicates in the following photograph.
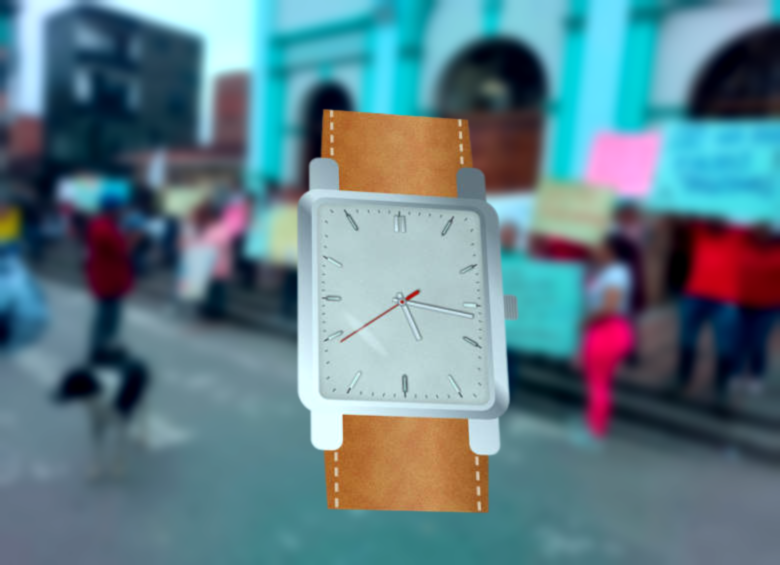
5:16:39
